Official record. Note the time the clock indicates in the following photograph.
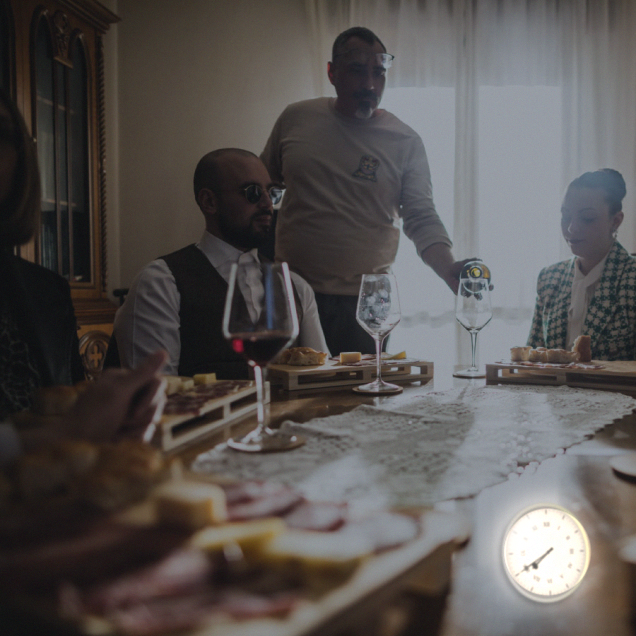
7:40
